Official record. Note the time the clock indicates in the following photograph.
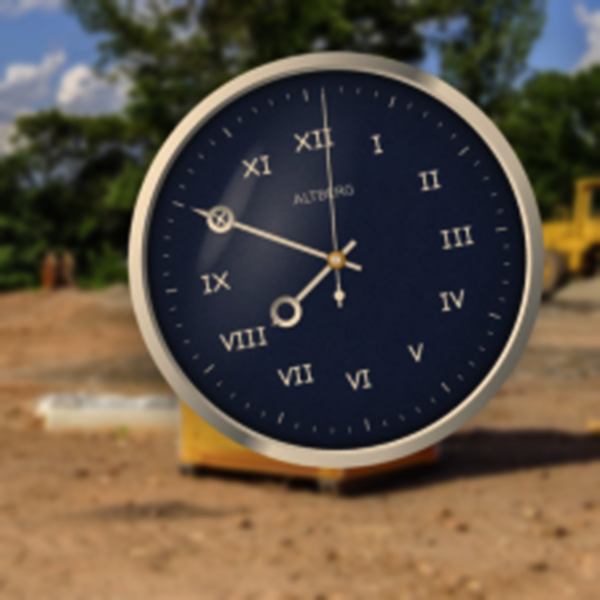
7:50:01
